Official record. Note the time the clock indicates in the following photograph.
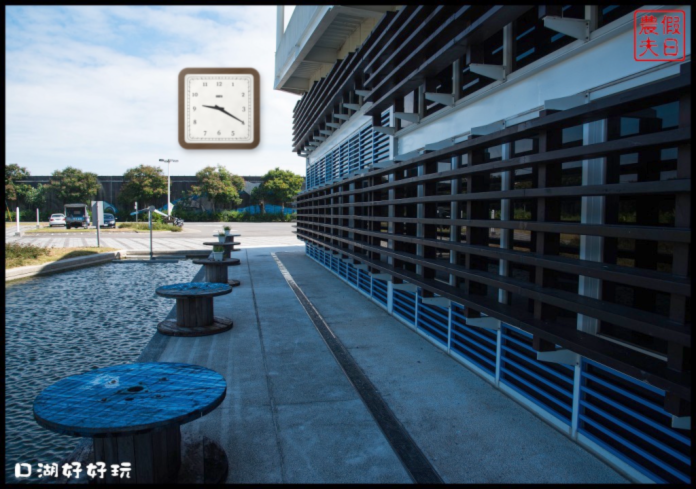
9:20
